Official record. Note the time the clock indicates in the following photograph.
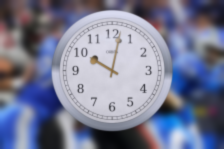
10:02
